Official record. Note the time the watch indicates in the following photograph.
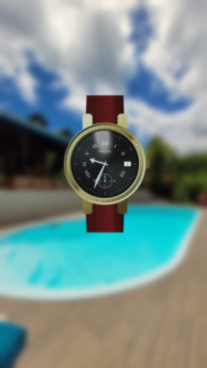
9:34
